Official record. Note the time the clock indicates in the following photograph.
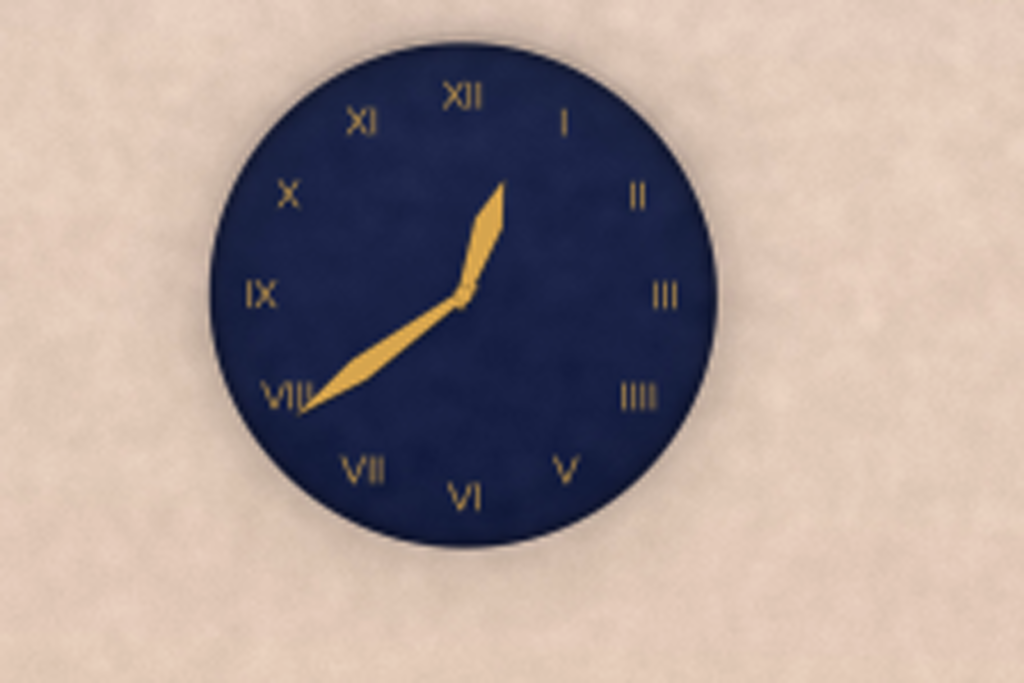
12:39
